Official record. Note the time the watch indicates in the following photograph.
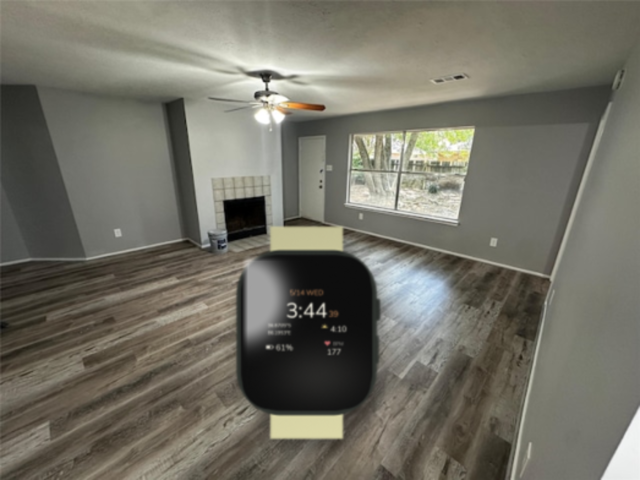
3:44
